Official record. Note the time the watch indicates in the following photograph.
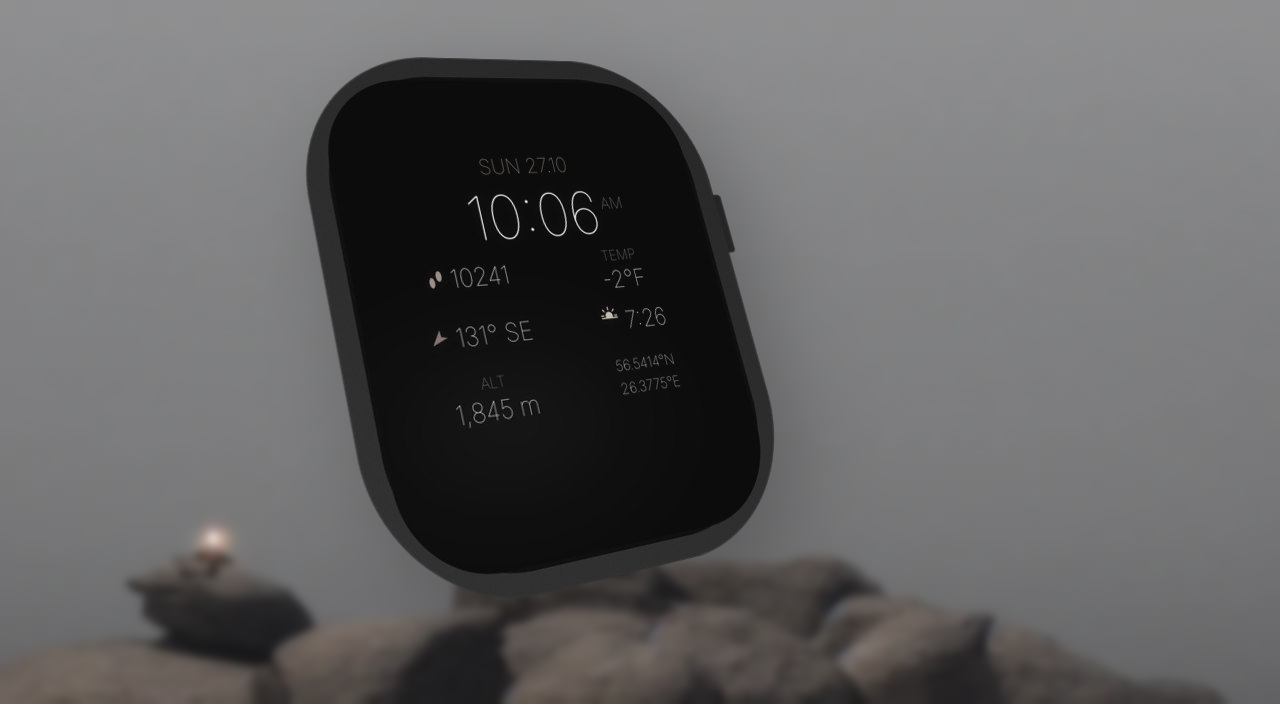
10:06
